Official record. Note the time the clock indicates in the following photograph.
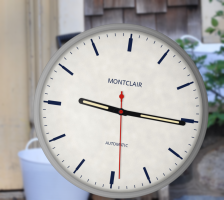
9:15:29
